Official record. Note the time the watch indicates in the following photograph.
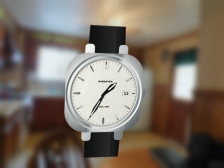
1:35
